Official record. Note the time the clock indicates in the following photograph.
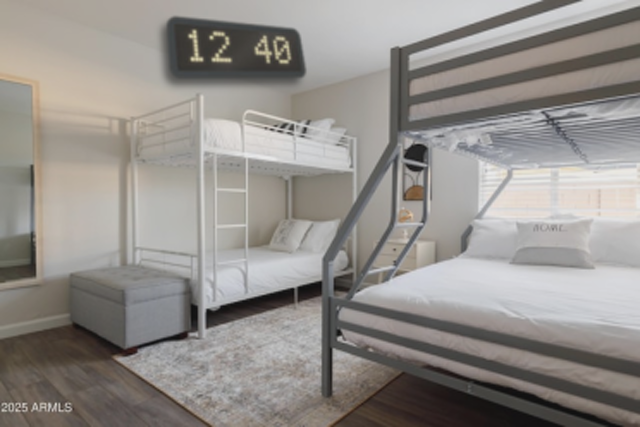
12:40
